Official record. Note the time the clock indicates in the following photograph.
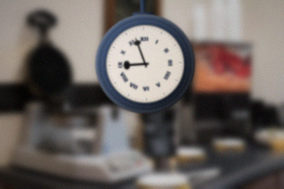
8:57
